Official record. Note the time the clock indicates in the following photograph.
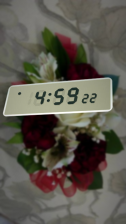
4:59:22
